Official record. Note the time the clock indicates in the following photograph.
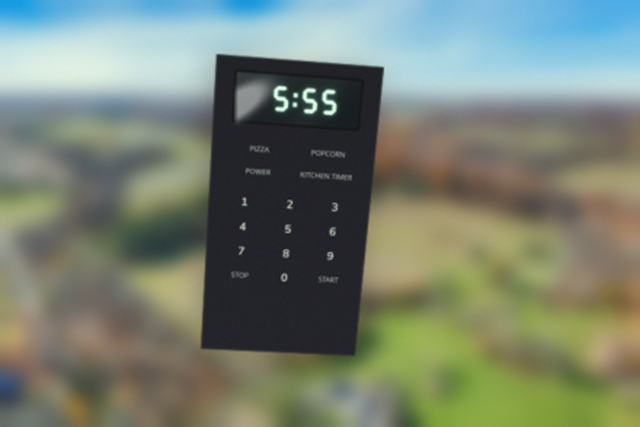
5:55
